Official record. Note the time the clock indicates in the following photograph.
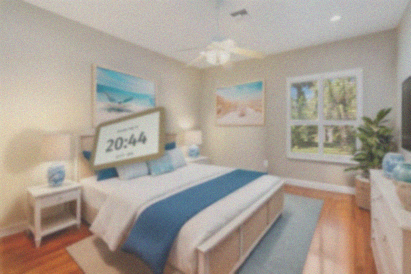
20:44
